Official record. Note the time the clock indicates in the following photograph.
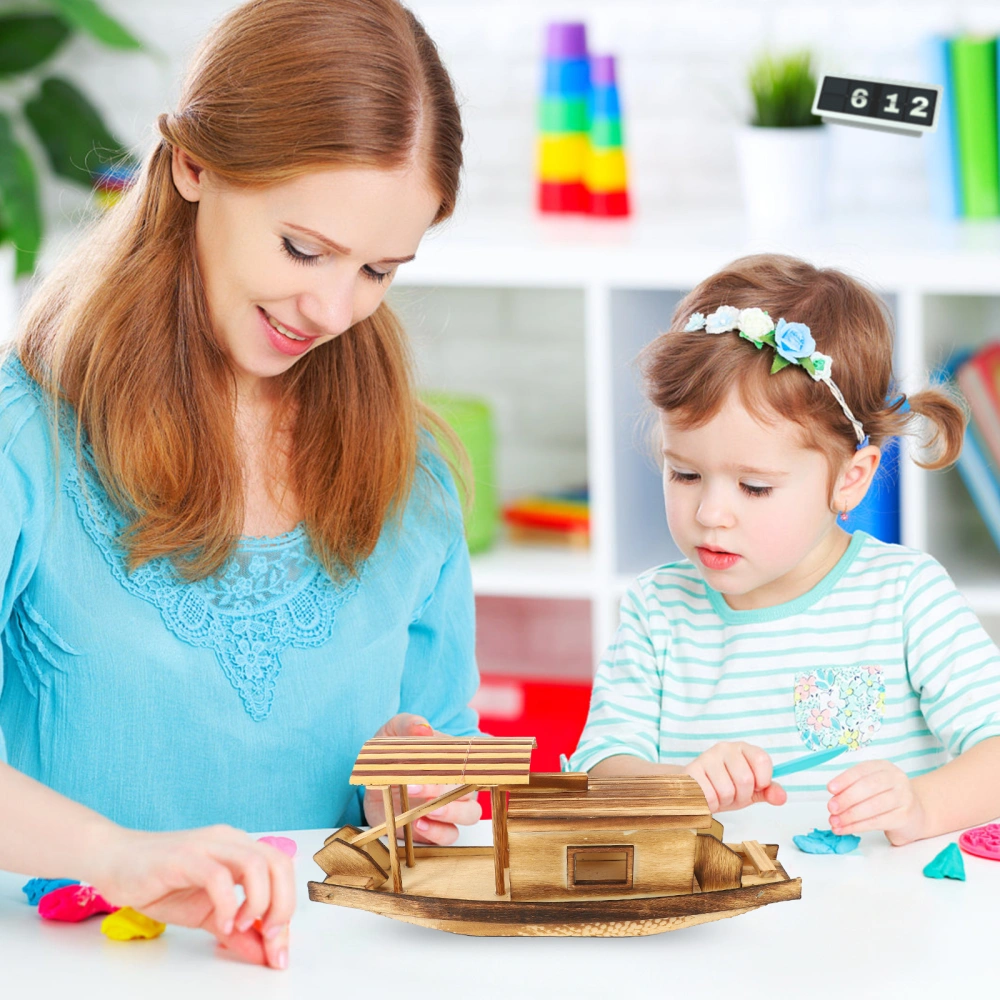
6:12
